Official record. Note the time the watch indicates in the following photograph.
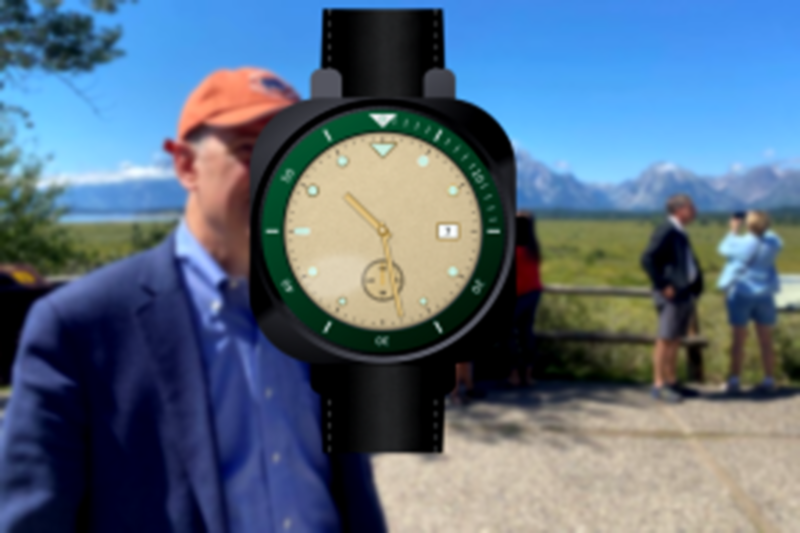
10:28
